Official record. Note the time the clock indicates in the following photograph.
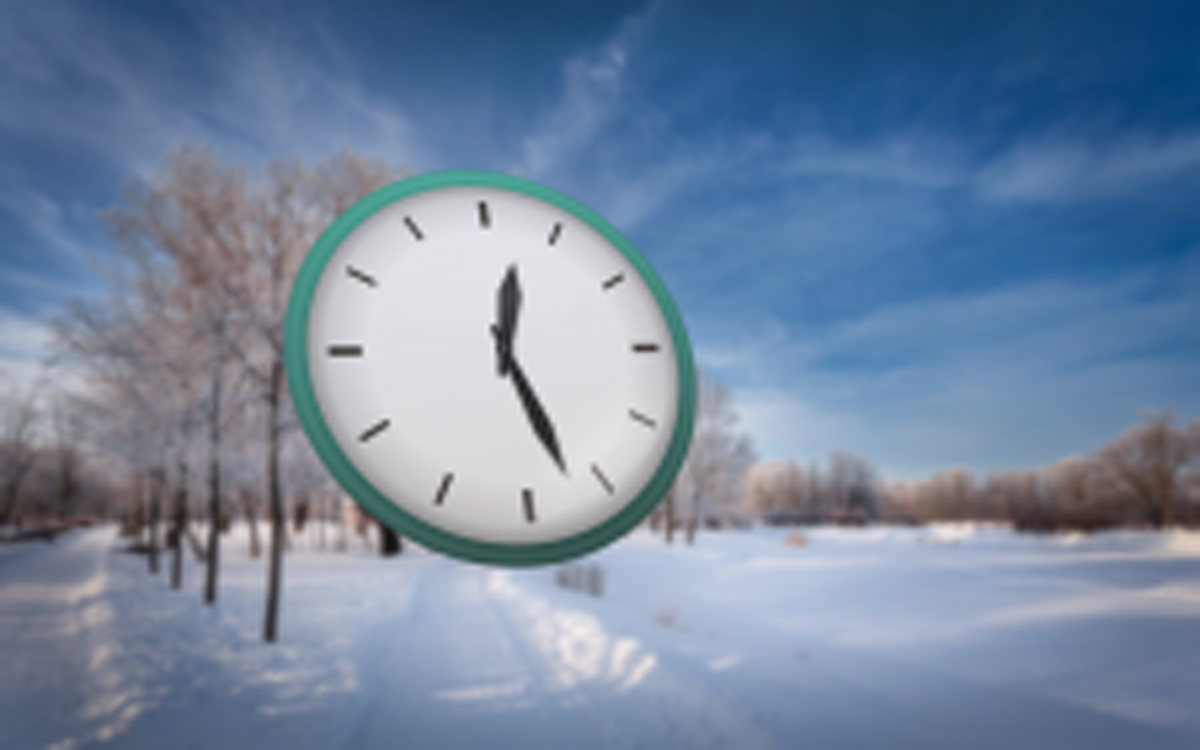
12:27
